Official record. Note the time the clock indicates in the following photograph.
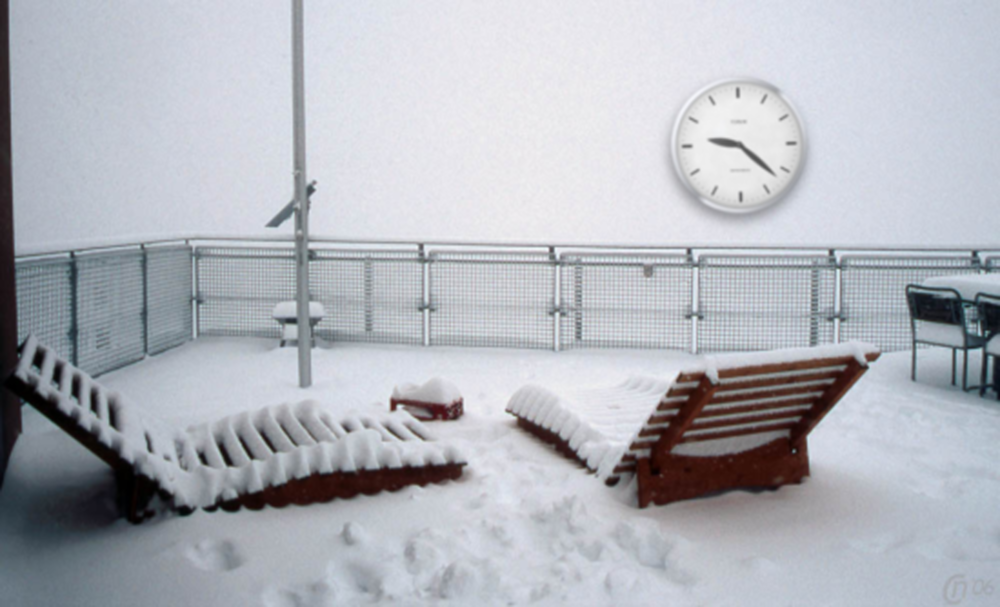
9:22
